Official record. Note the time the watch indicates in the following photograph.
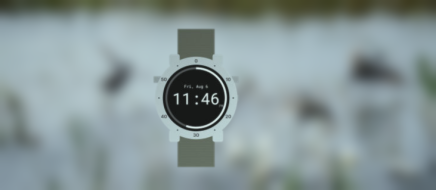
11:46
